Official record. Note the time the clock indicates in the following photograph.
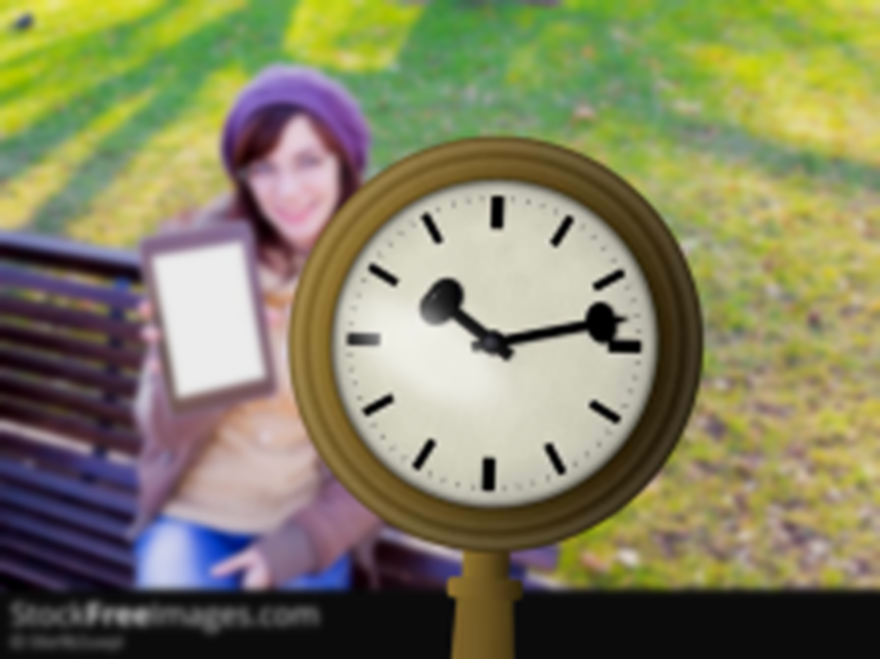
10:13
